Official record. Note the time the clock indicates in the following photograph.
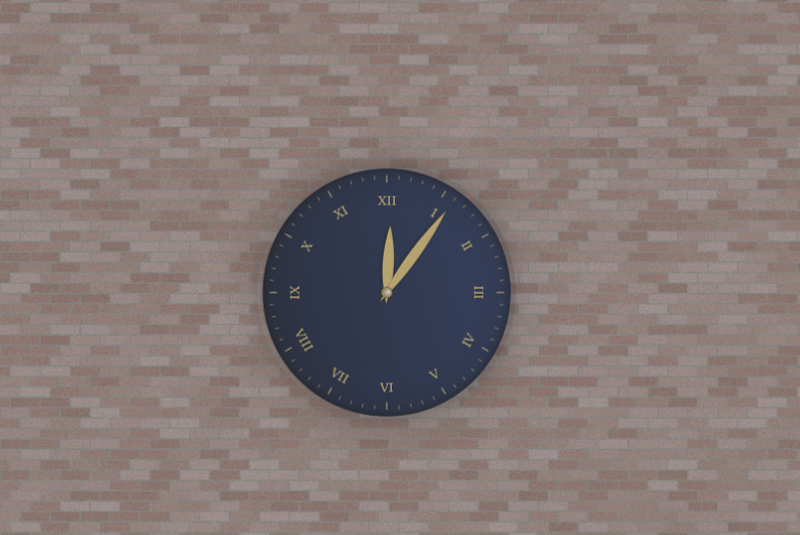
12:06
